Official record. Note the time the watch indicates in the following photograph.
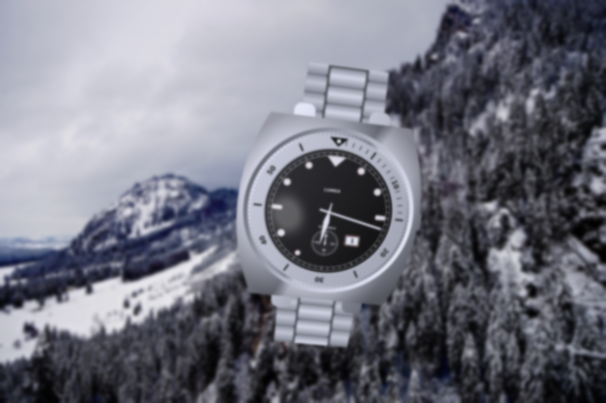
6:17
